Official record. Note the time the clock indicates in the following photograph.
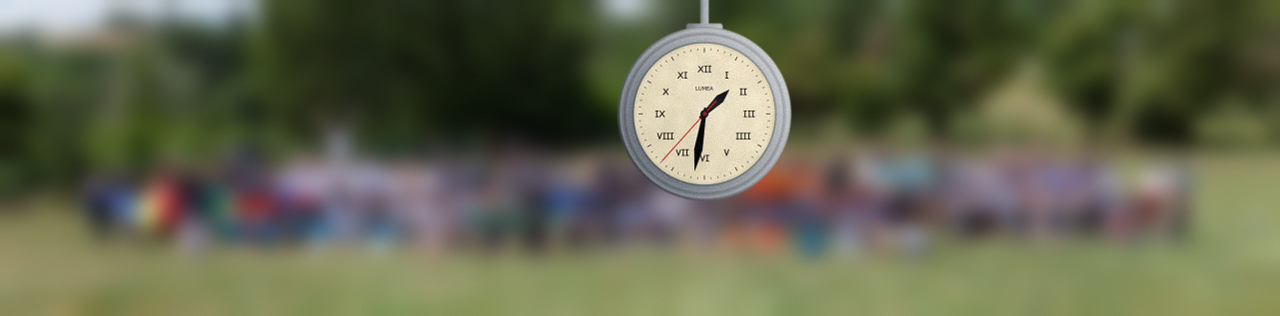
1:31:37
